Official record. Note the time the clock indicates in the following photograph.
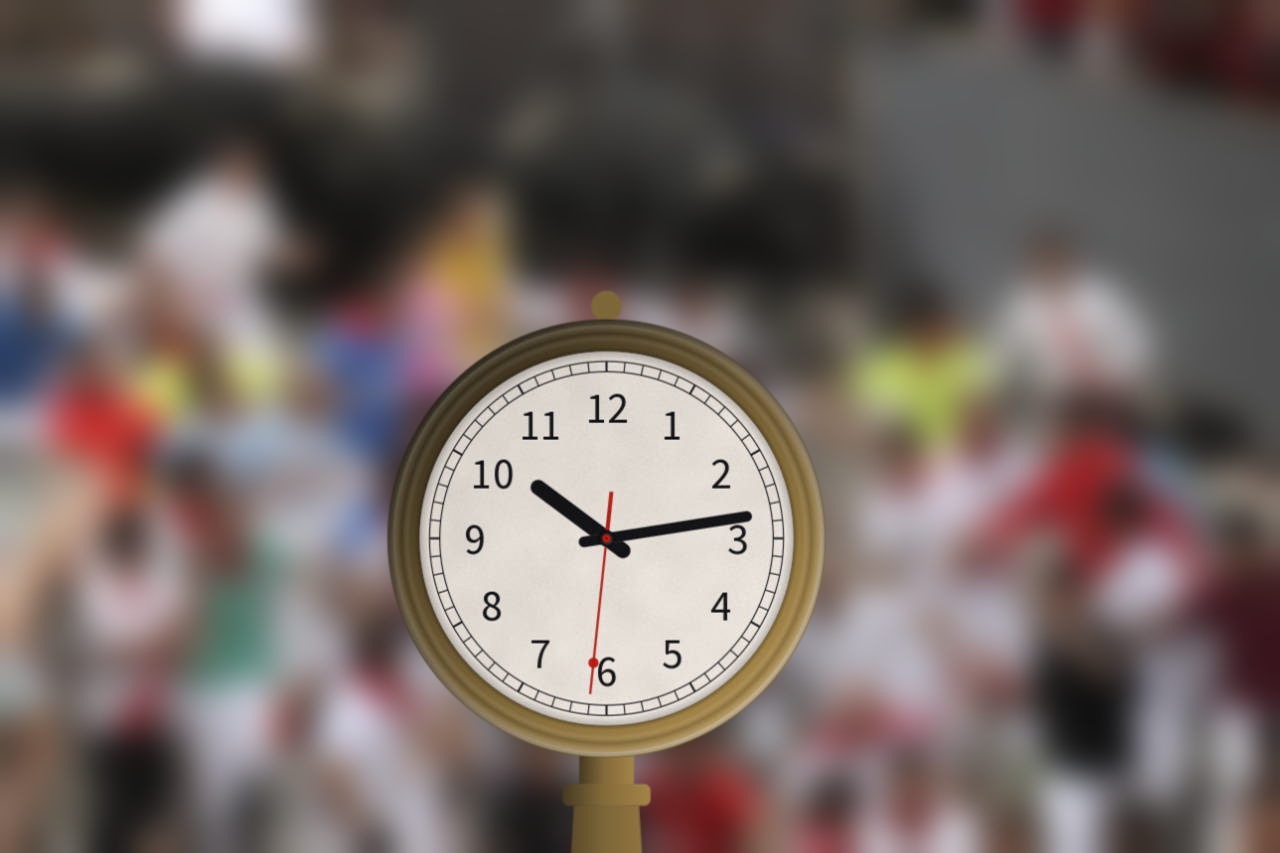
10:13:31
